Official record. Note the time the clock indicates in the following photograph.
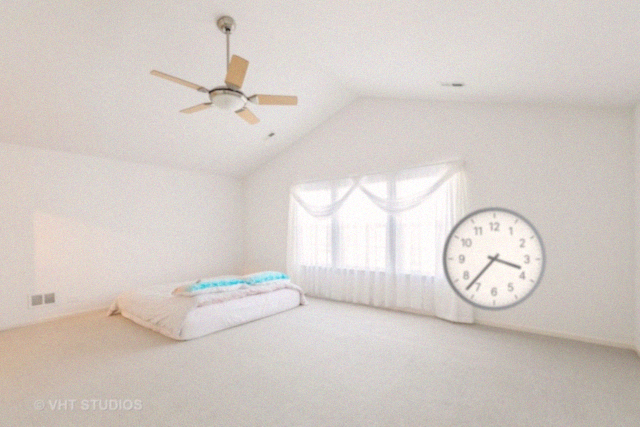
3:37
